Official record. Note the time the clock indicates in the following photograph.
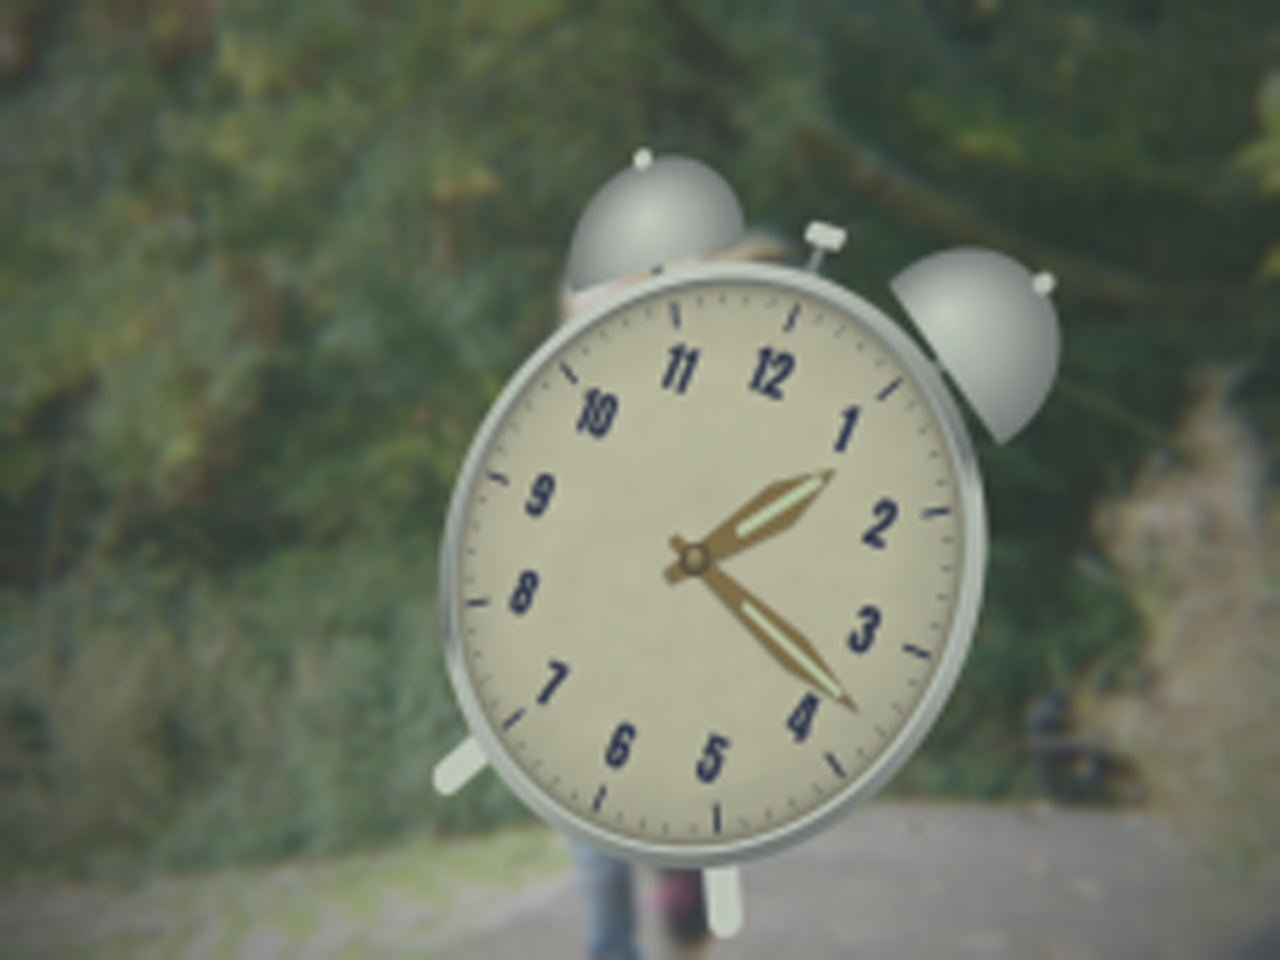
1:18
